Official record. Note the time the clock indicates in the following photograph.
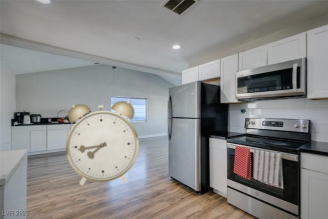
7:44
